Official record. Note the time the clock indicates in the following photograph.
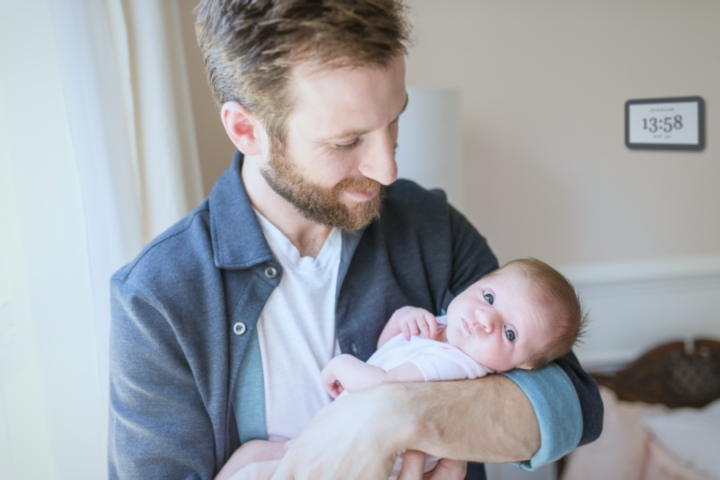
13:58
